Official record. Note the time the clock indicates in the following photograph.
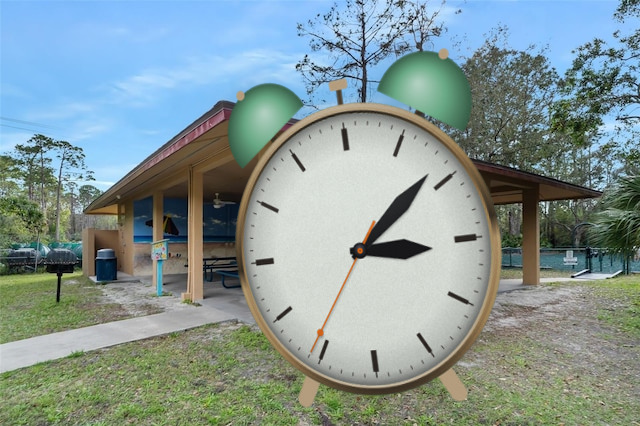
3:08:36
